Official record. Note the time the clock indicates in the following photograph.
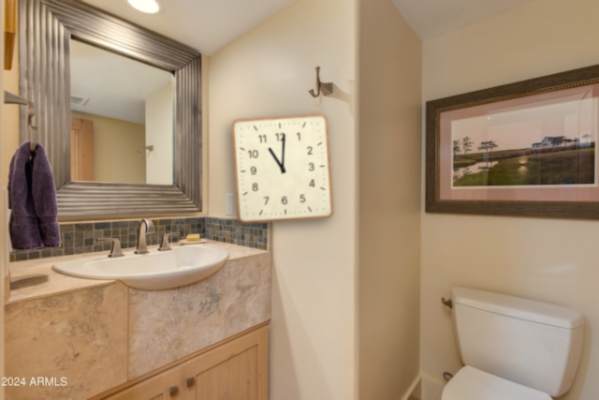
11:01
